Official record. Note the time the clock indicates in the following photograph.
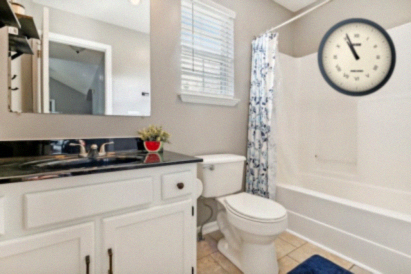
10:56
